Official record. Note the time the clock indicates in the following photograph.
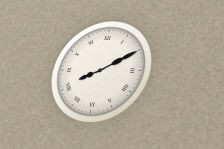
8:10
